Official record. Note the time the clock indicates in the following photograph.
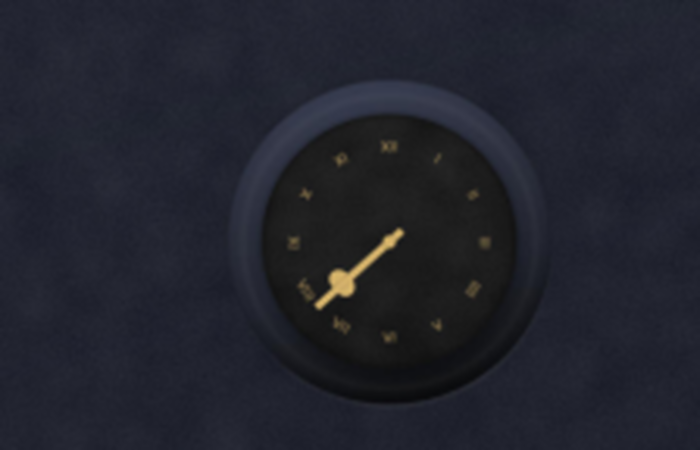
7:38
